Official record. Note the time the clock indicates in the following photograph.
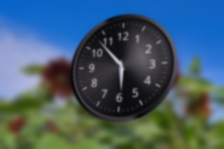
5:53
